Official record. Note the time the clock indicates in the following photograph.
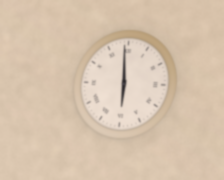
5:59
